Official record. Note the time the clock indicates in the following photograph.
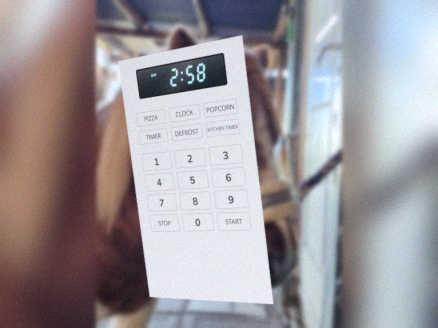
2:58
